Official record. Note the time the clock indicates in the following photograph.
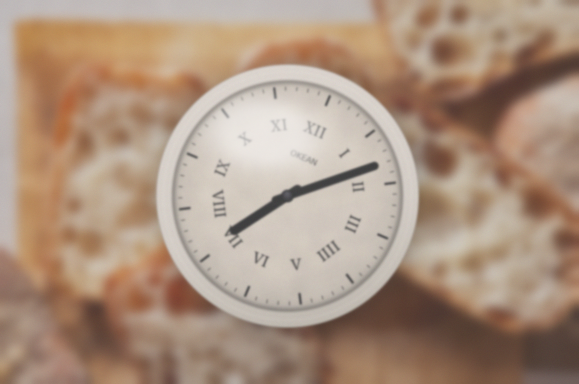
7:08
